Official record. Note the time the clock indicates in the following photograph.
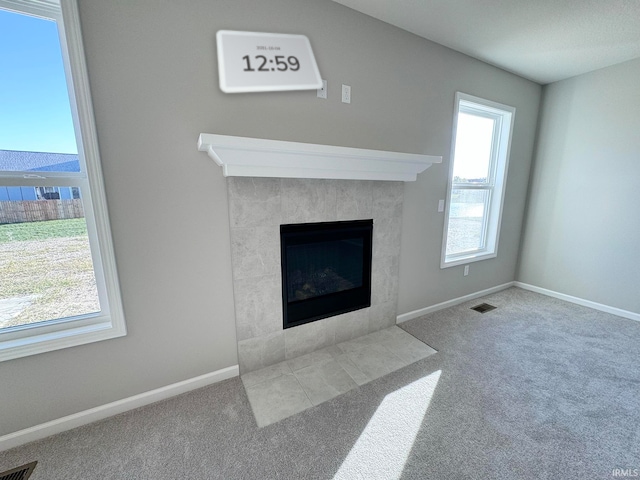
12:59
